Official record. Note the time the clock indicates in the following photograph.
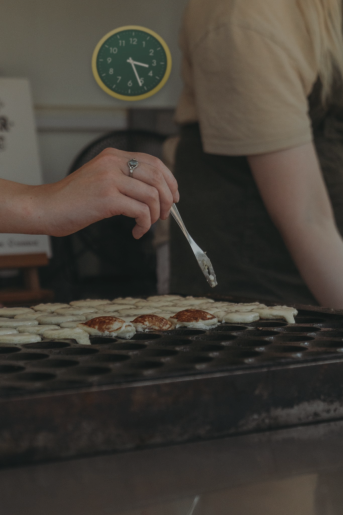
3:26
